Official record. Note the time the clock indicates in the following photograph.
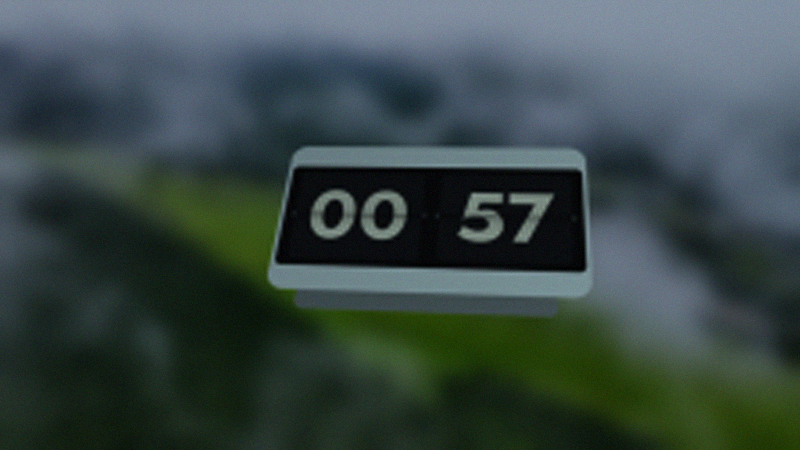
0:57
